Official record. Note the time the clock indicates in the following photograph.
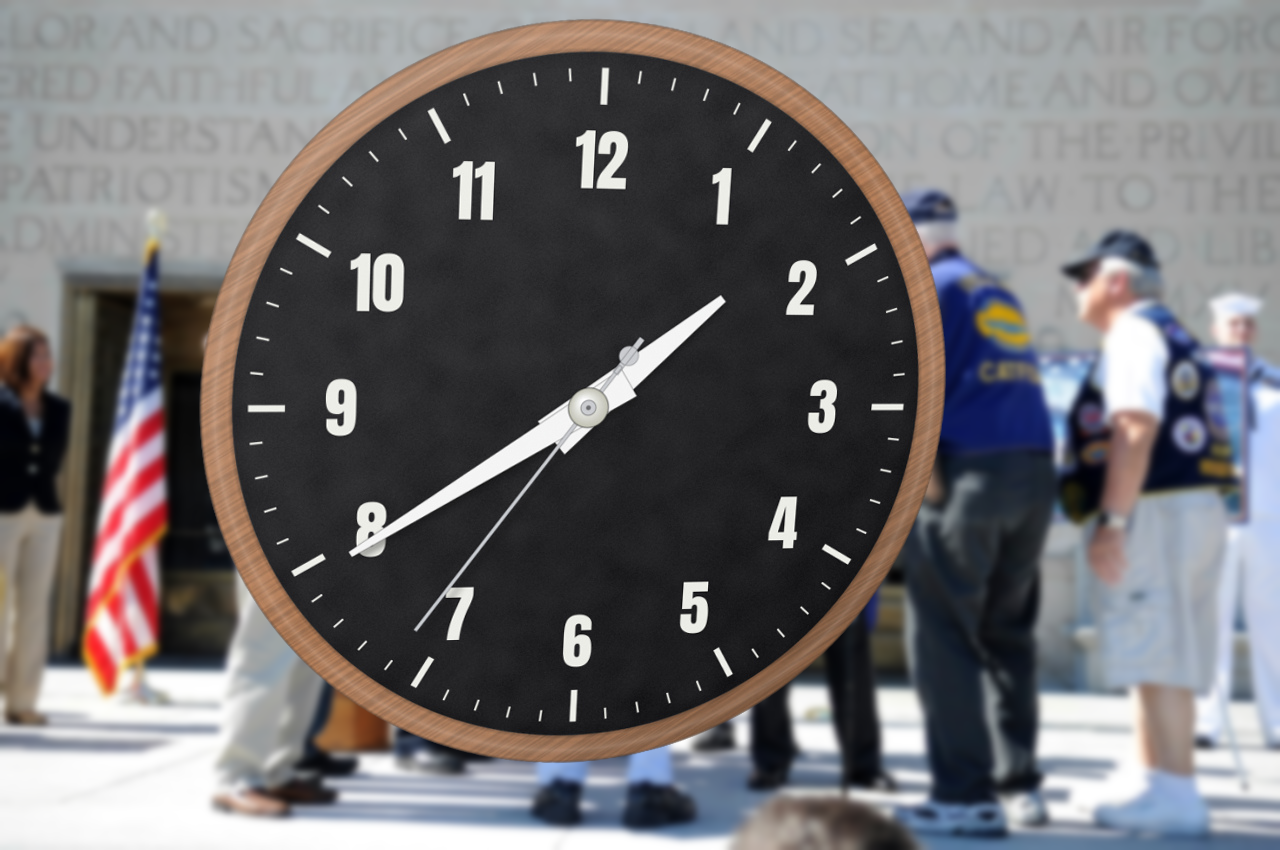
1:39:36
